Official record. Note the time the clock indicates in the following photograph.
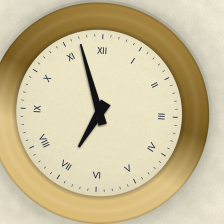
6:57
